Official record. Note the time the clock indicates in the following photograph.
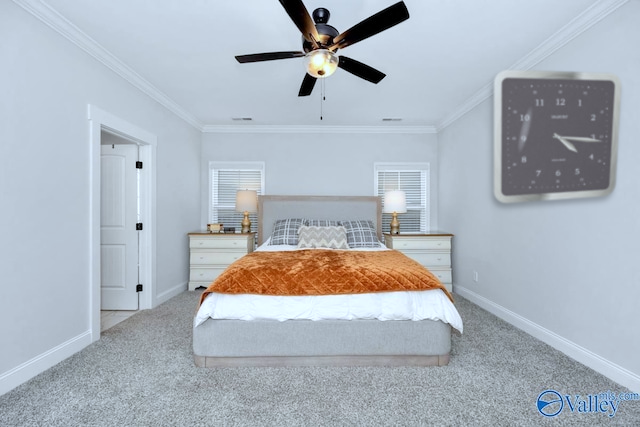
4:16
